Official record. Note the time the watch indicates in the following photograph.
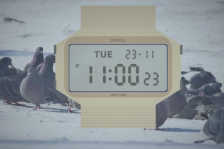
11:00:23
